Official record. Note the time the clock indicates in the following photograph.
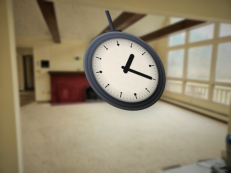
1:20
